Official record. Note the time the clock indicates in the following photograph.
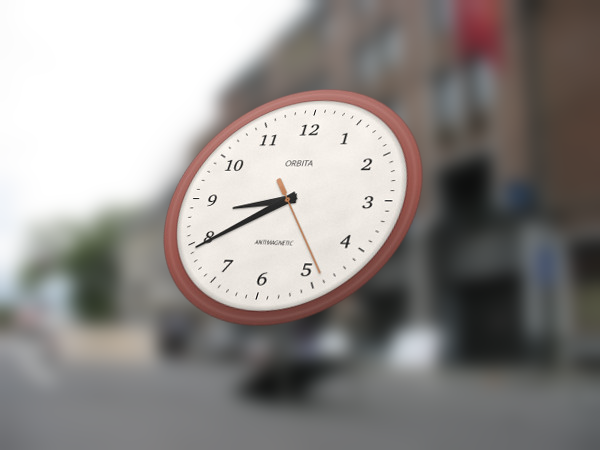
8:39:24
